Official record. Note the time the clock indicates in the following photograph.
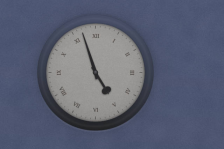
4:57
